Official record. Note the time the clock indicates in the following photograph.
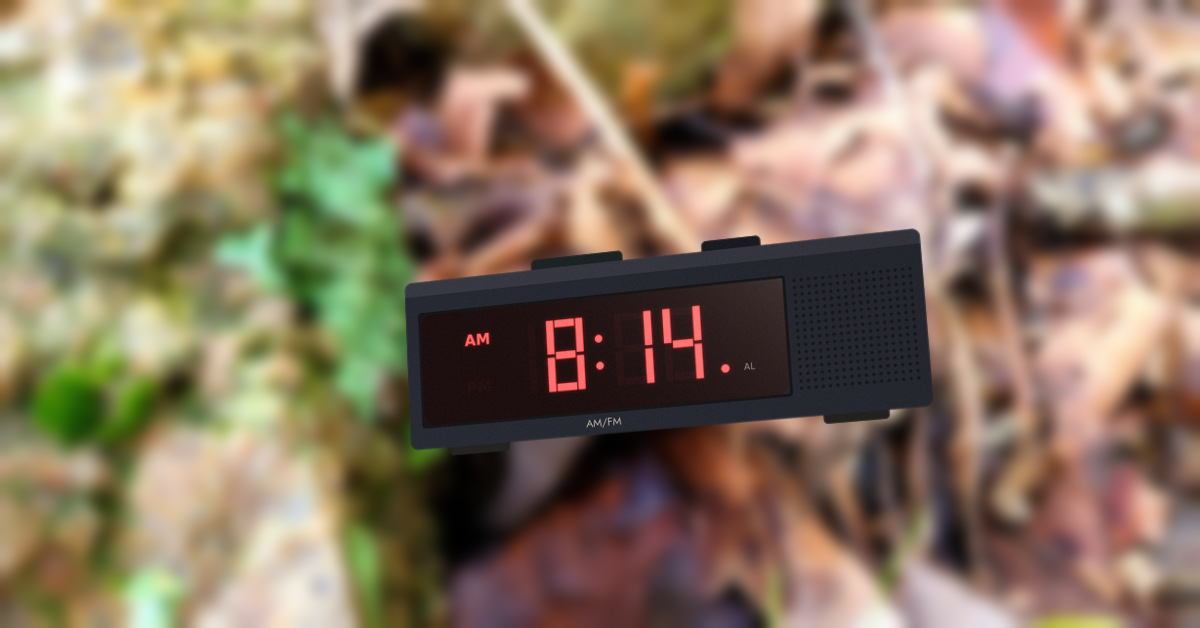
8:14
